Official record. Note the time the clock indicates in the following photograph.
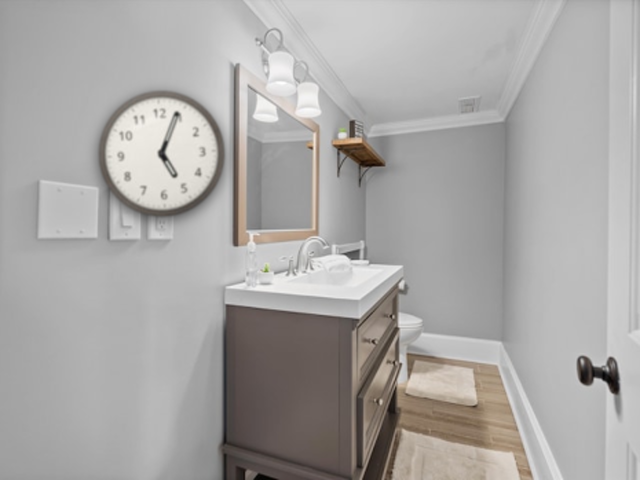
5:04
